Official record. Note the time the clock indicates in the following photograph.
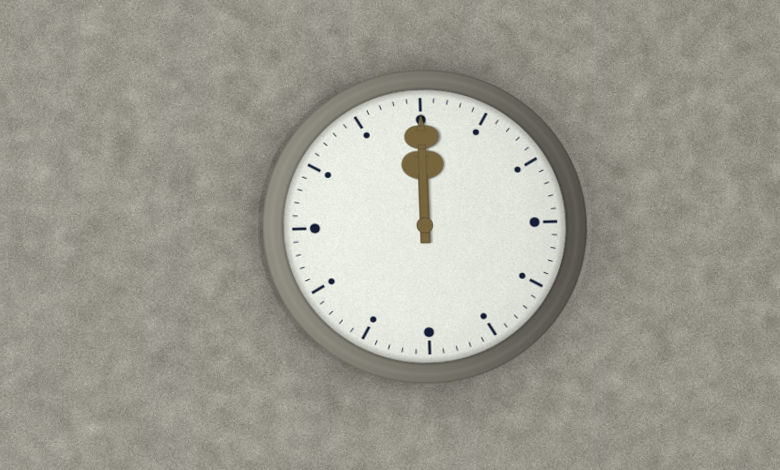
12:00
